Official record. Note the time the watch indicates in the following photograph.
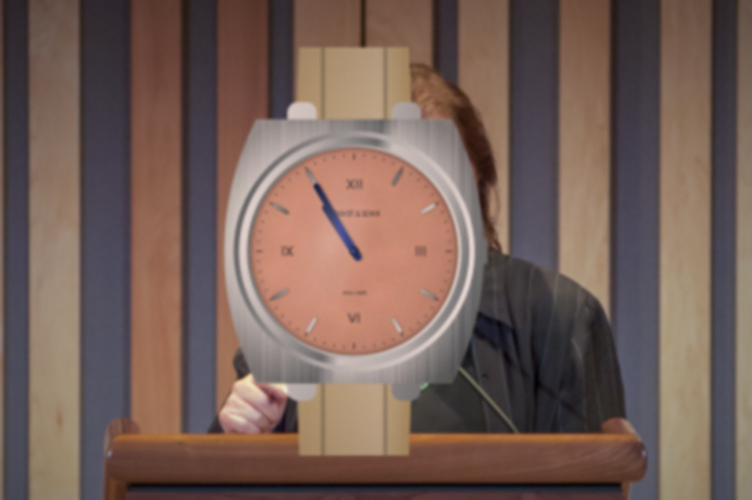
10:55
